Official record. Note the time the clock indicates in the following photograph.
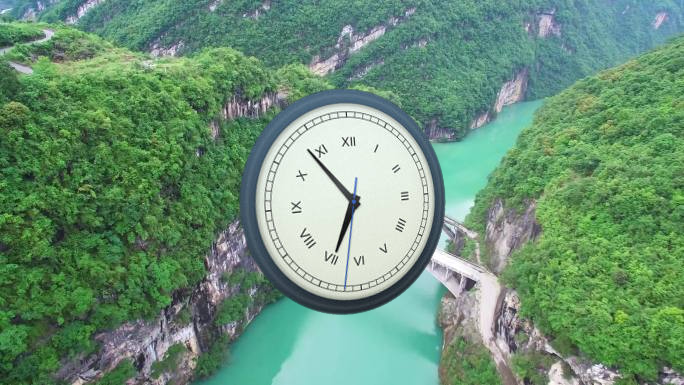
6:53:32
